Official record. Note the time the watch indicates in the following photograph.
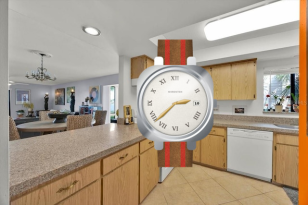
2:38
